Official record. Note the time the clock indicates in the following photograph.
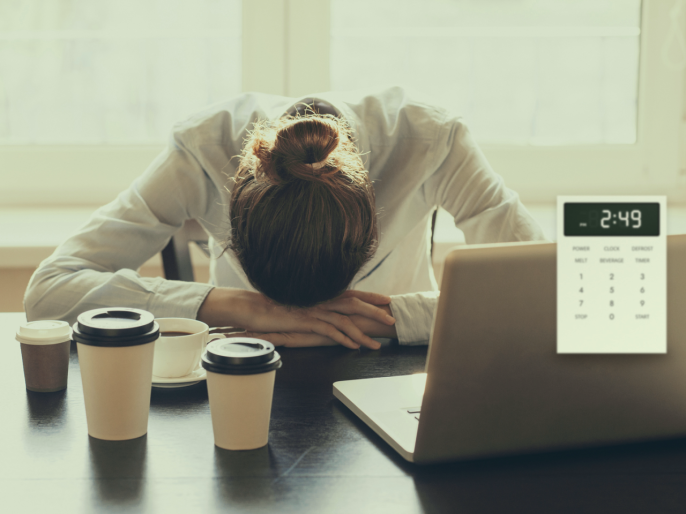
2:49
